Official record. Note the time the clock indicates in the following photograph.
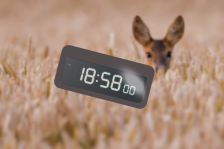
18:58:00
